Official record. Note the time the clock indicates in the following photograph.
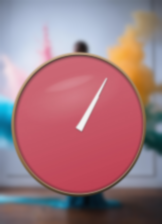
1:05
